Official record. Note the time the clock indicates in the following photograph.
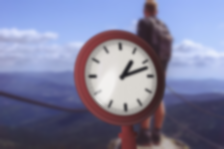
1:12
